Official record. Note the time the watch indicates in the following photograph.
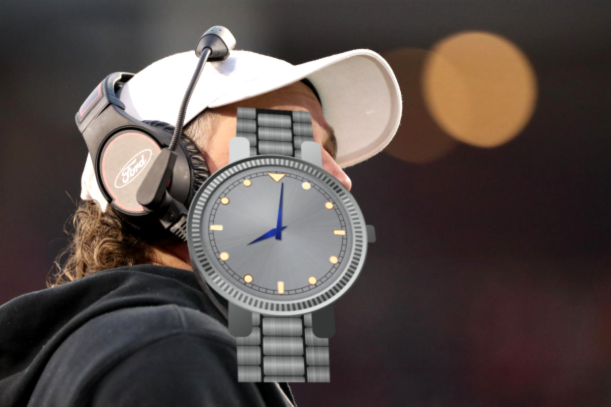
8:01
